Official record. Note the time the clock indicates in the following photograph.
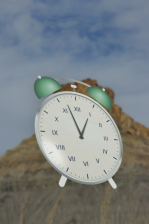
12:57
